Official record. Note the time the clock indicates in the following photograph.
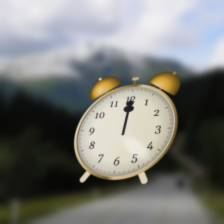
12:00
